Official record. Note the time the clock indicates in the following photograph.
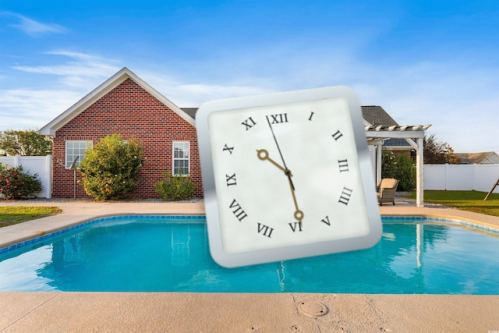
10:28:58
